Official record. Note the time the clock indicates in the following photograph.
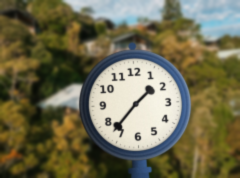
1:37
